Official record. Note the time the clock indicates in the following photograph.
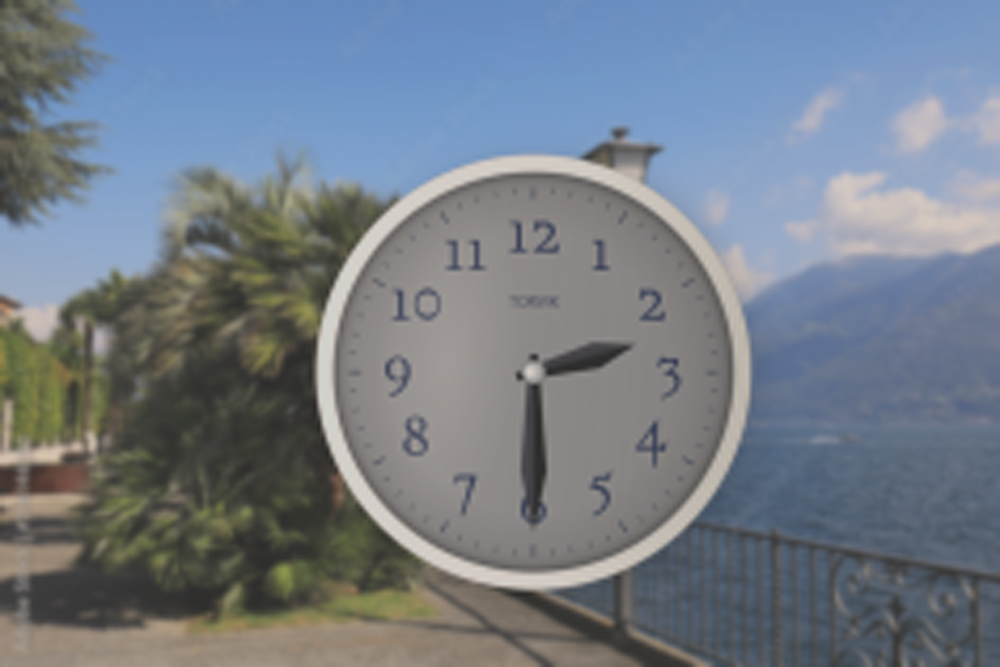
2:30
